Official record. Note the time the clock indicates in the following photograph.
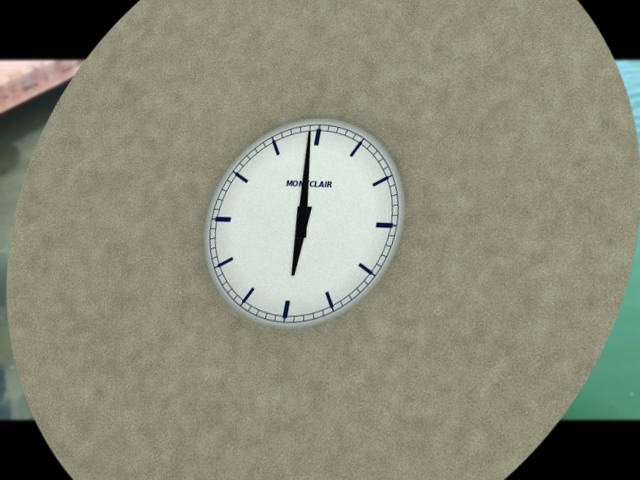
5:59
